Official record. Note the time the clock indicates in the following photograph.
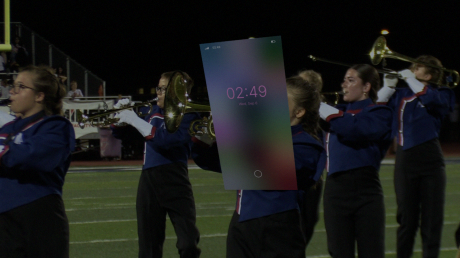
2:49
